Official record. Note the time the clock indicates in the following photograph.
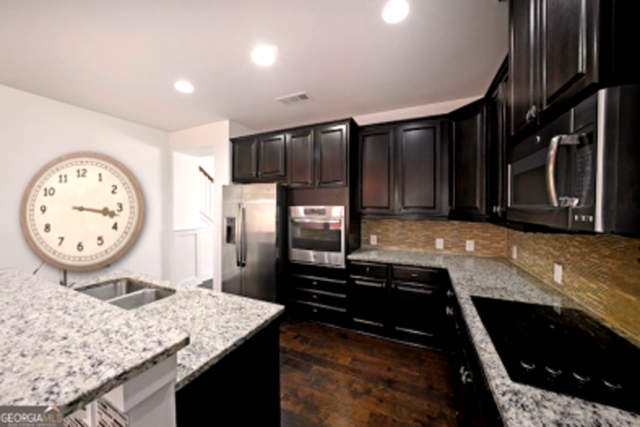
3:17
